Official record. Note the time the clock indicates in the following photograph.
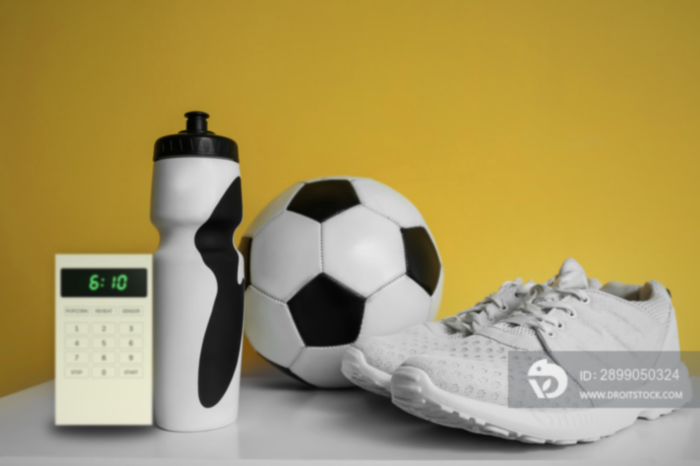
6:10
